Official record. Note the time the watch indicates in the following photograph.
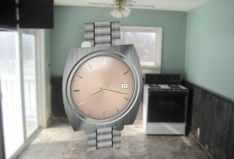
8:18
